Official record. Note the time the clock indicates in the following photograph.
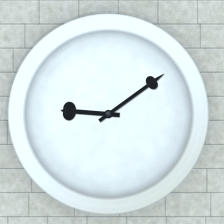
9:09
